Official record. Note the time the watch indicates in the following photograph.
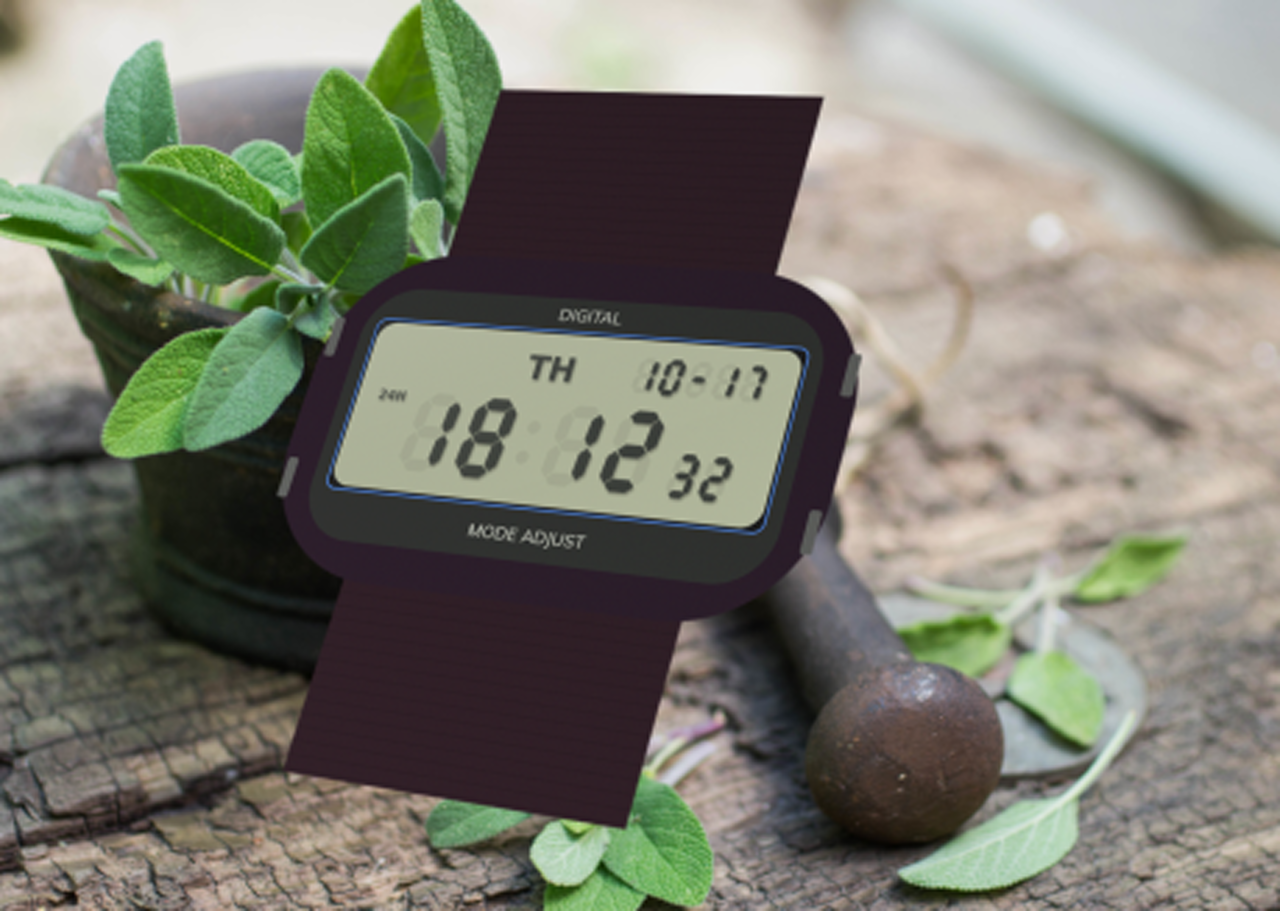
18:12:32
